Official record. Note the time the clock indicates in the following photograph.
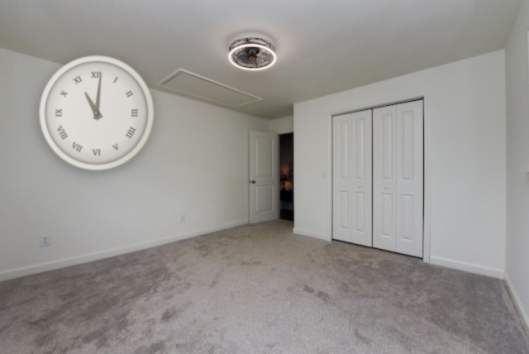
11:01
